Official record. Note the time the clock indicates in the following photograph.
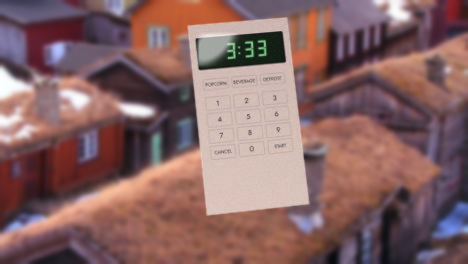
3:33
